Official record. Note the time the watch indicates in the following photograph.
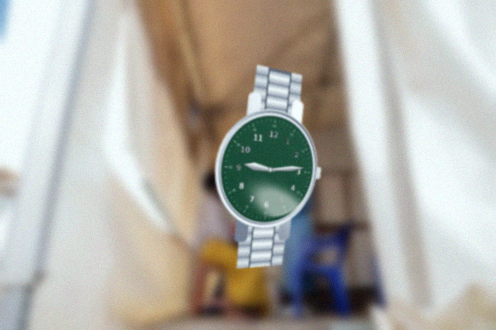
9:14
